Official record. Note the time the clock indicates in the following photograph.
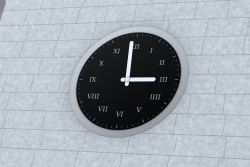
2:59
